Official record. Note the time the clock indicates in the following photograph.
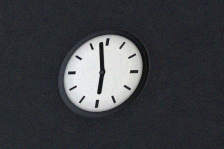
5:58
